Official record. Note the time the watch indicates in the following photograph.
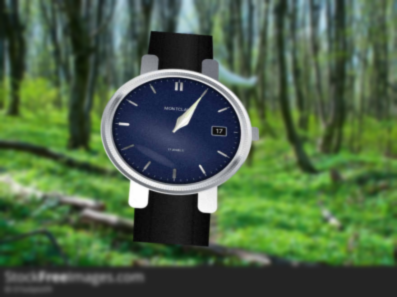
1:05
